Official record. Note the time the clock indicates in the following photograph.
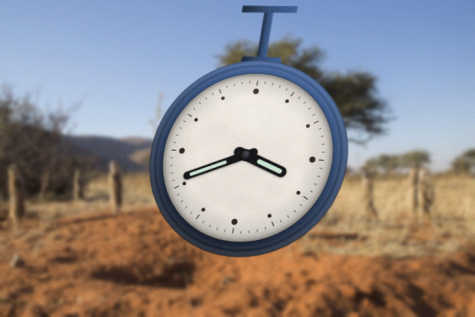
3:41
